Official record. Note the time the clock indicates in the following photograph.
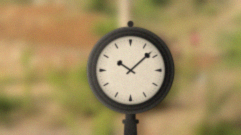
10:08
